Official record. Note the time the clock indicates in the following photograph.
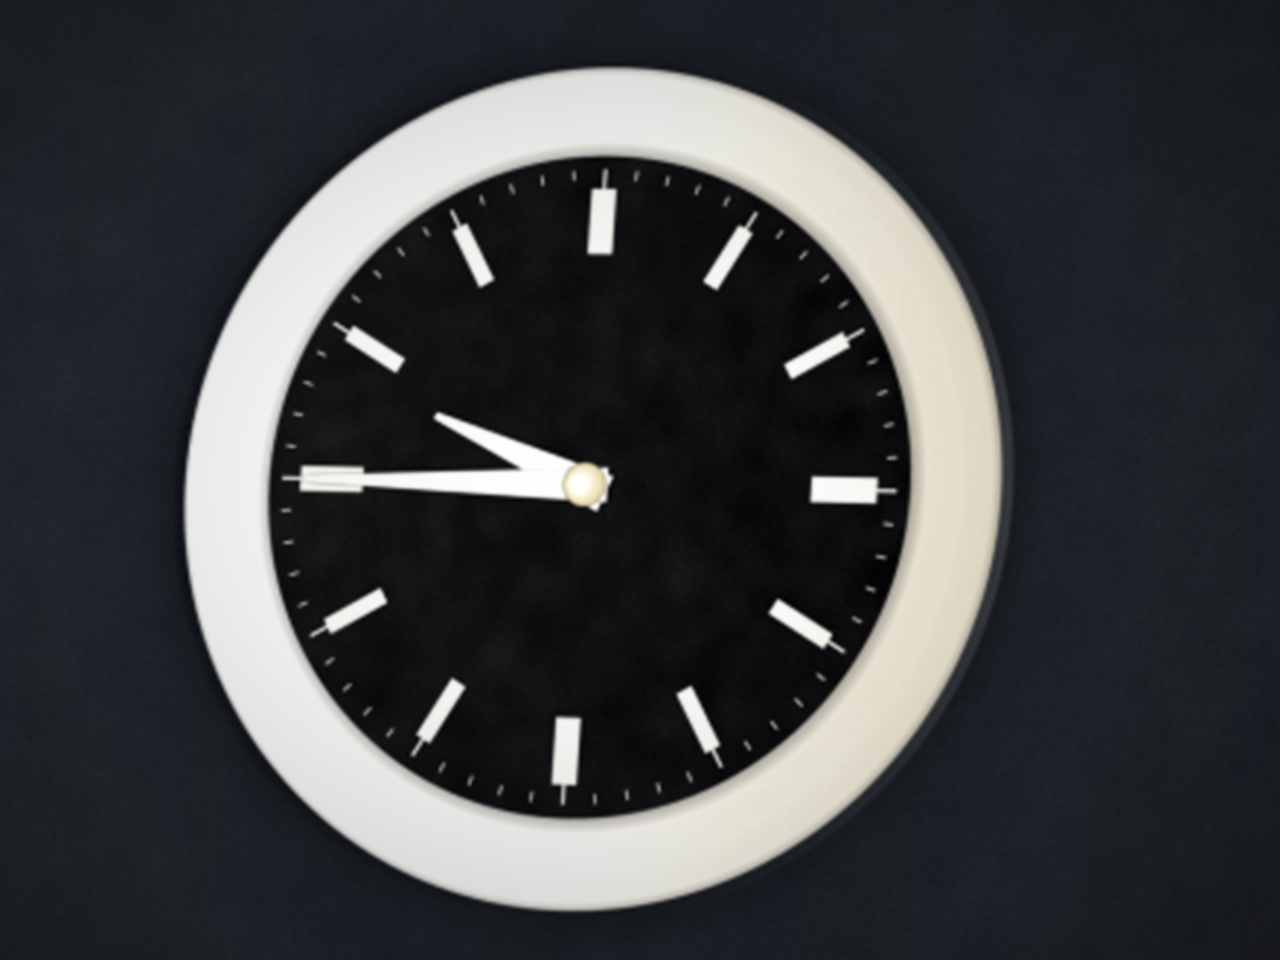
9:45
